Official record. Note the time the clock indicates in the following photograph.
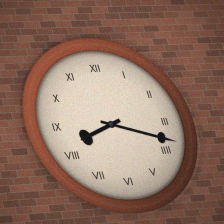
8:18
